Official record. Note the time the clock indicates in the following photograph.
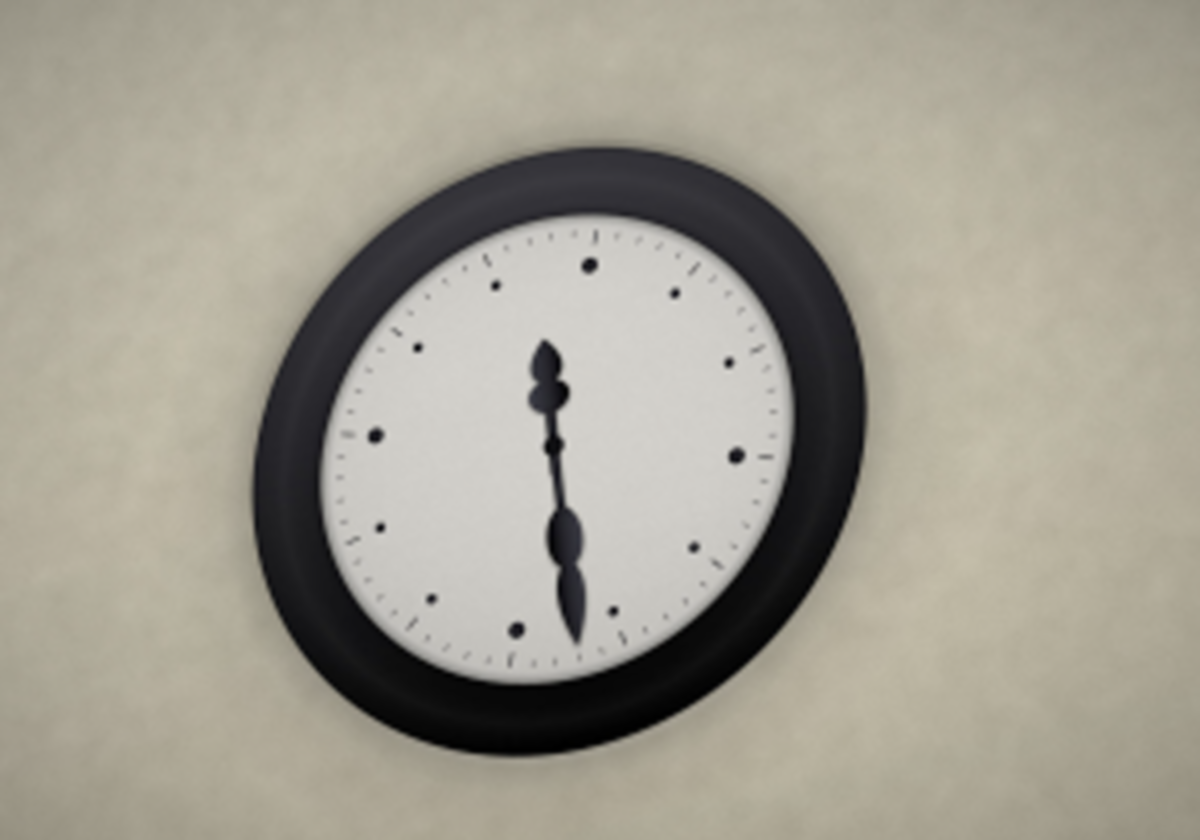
11:27
